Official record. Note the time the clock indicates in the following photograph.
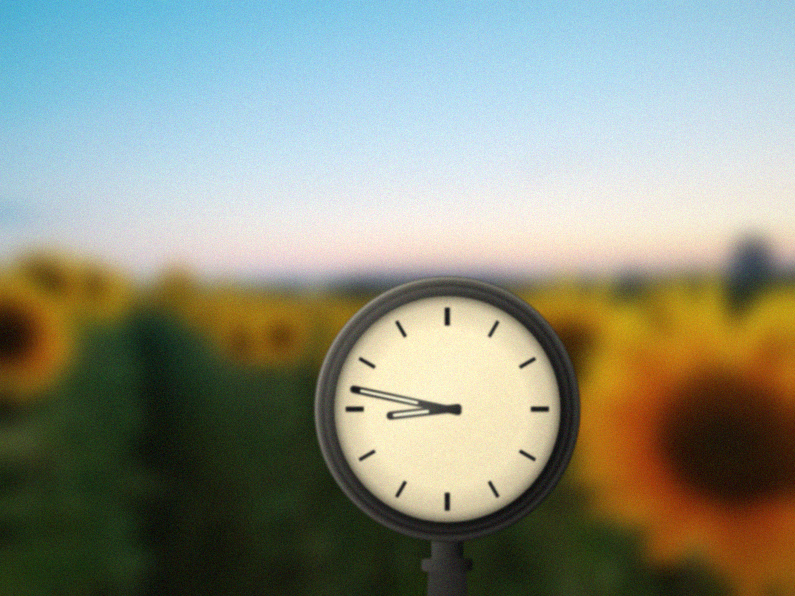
8:47
